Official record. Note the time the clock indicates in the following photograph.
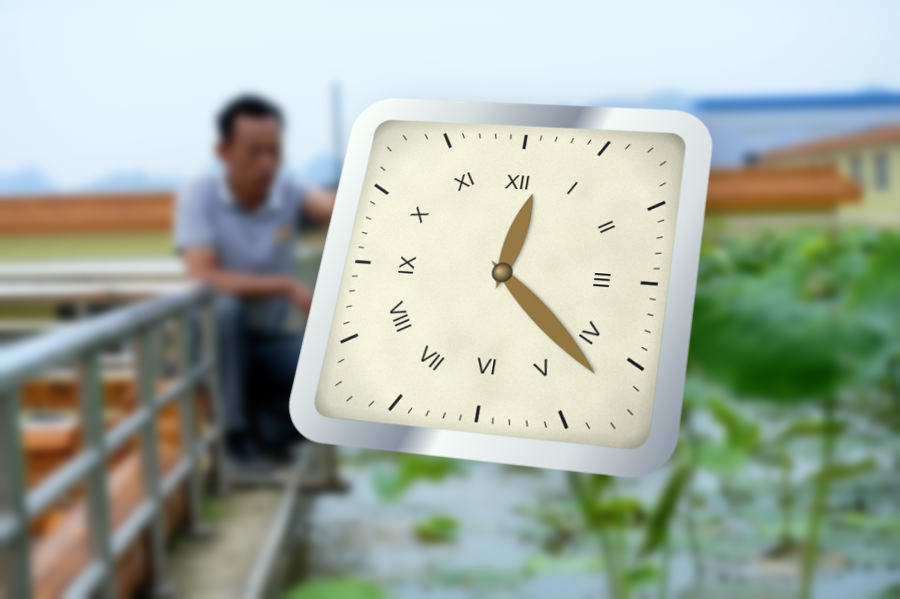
12:22
